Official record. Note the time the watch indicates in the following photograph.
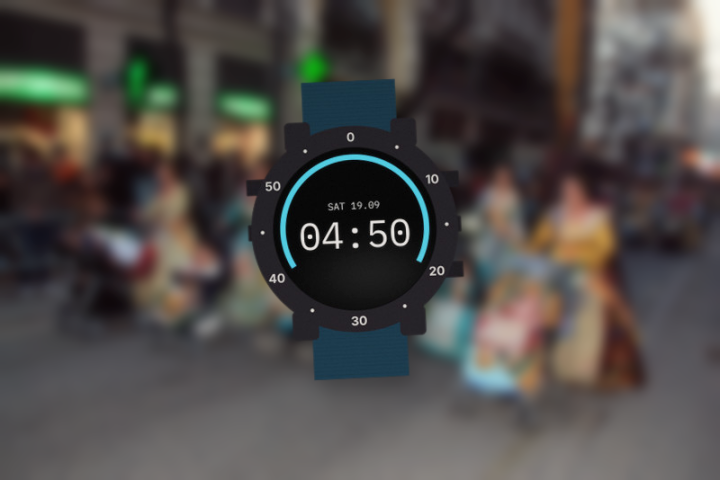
4:50
